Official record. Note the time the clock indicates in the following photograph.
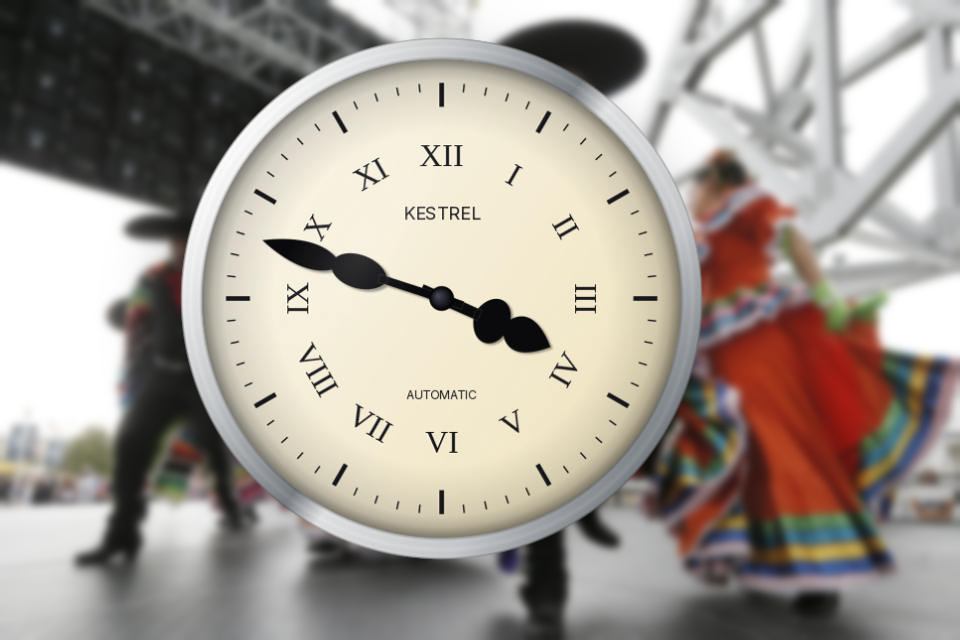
3:48
